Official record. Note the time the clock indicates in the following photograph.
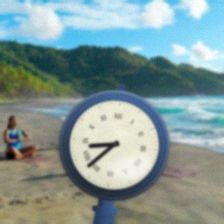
8:37
